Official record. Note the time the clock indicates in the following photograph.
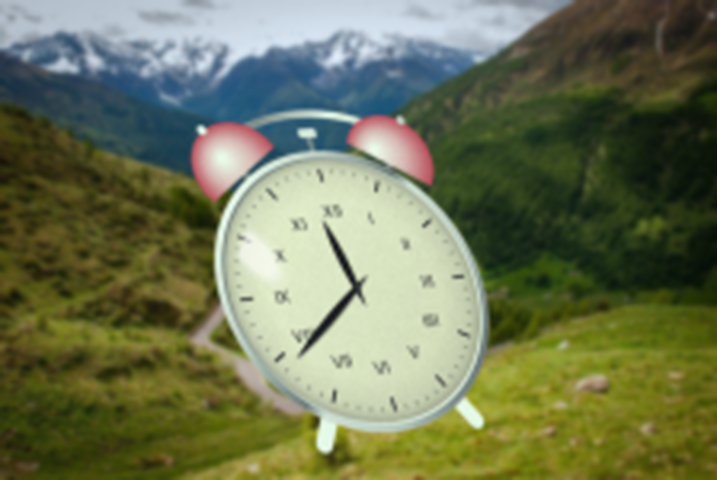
11:39
